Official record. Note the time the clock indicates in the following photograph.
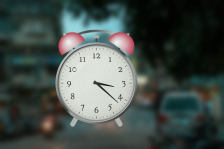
3:22
